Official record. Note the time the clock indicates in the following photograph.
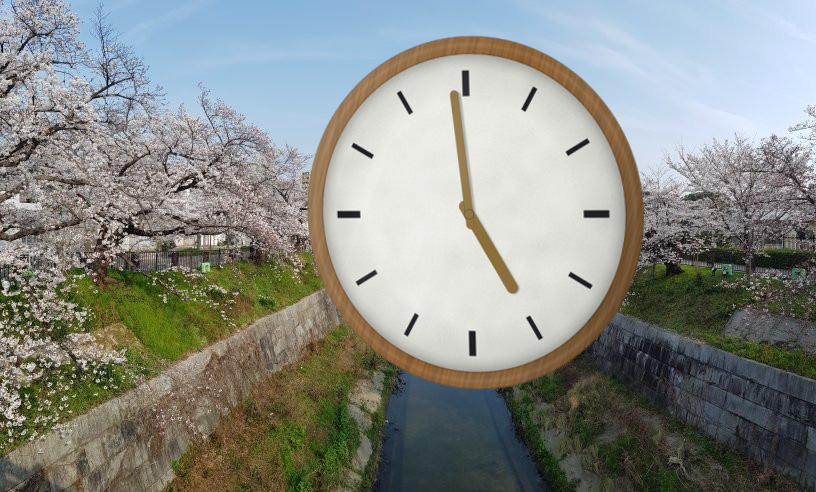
4:59
